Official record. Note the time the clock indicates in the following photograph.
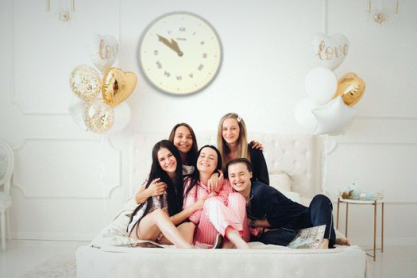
10:51
